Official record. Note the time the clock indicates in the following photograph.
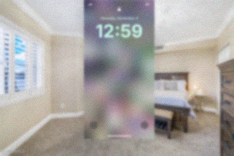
12:59
